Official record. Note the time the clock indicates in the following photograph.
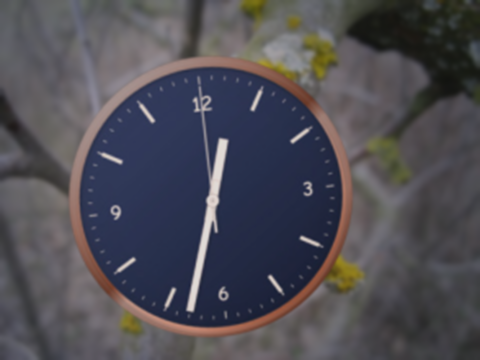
12:33:00
